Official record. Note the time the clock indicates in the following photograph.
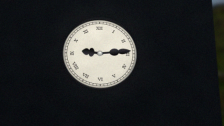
9:14
